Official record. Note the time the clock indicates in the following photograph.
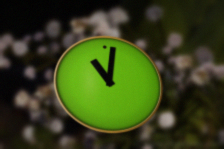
11:02
